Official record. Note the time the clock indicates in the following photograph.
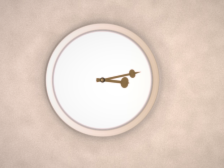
3:13
